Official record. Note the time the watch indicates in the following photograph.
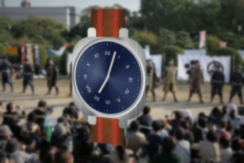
7:03
